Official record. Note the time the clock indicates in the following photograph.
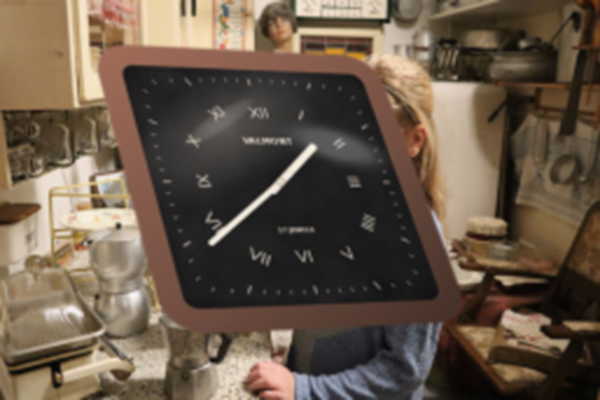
1:39
